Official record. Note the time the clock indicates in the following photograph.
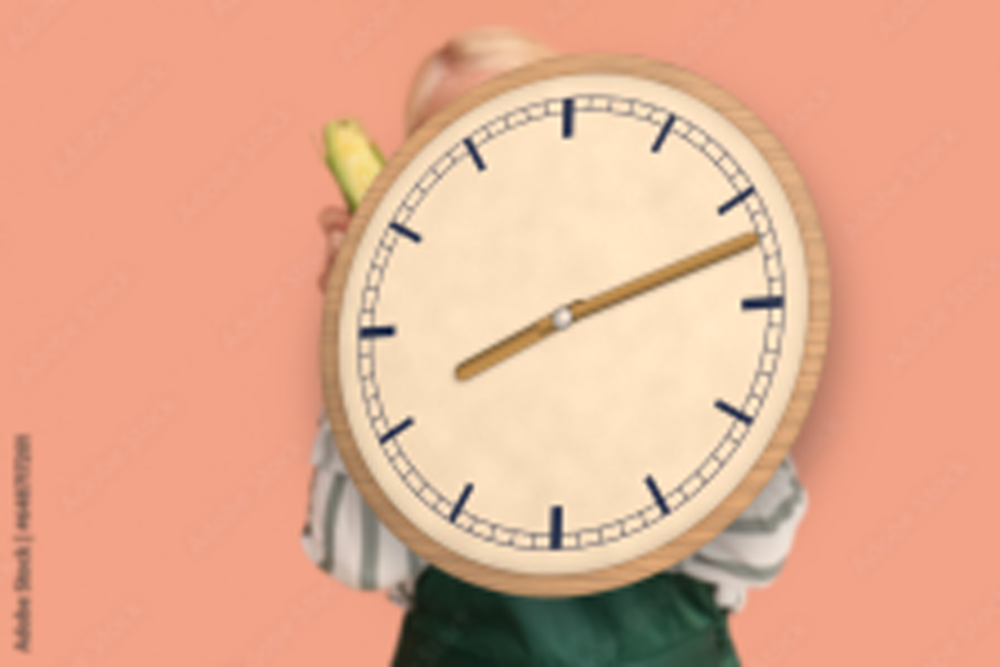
8:12
